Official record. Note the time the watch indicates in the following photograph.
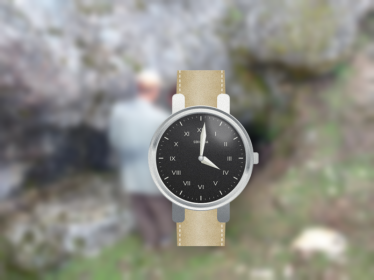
4:01
